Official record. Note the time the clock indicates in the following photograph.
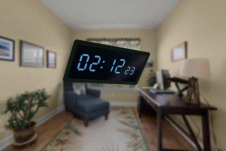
2:12:23
